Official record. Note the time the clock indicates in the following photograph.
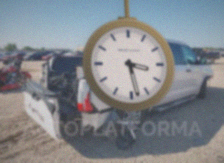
3:28
